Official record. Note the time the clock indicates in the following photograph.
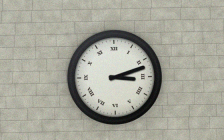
3:12
